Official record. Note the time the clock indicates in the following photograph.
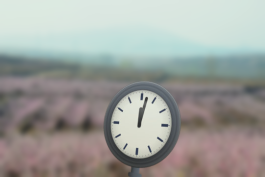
12:02
